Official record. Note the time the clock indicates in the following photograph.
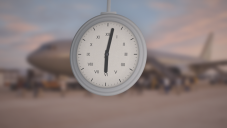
6:02
